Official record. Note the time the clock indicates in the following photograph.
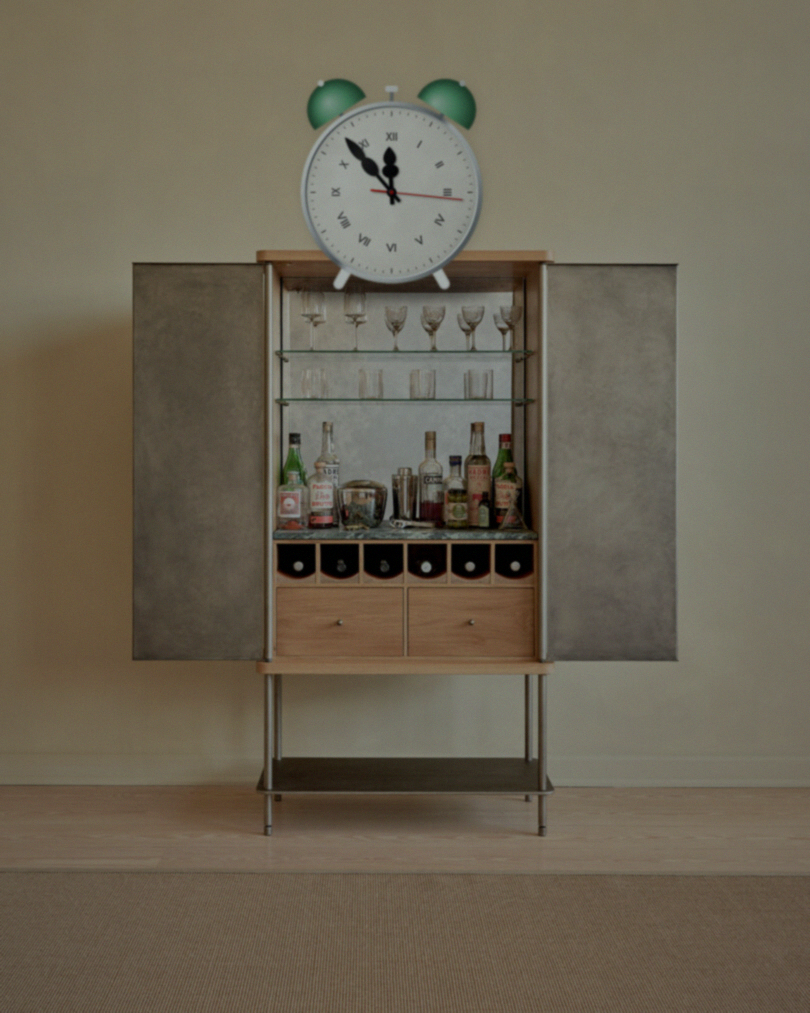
11:53:16
